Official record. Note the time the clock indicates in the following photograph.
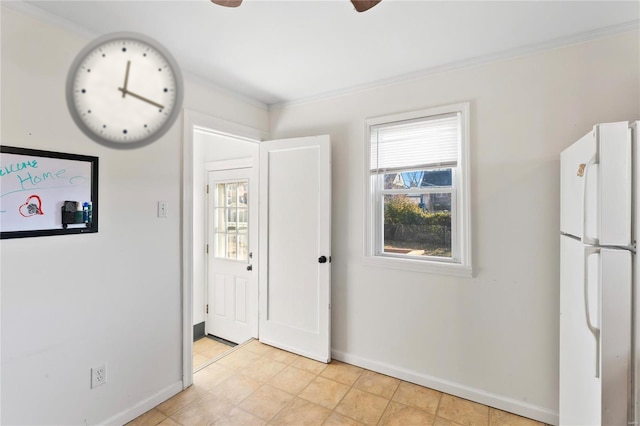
12:19
